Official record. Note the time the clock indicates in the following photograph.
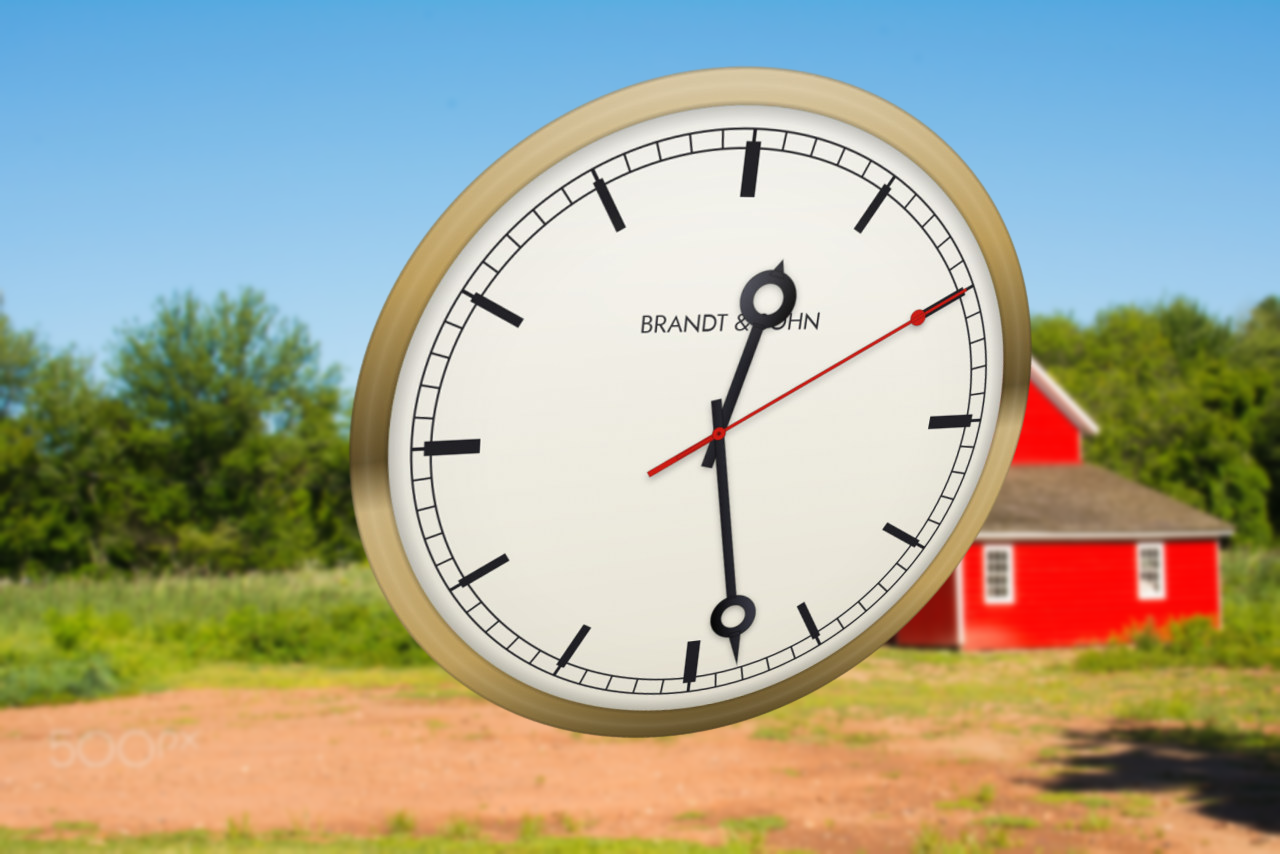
12:28:10
